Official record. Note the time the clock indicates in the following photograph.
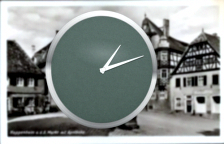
1:12
